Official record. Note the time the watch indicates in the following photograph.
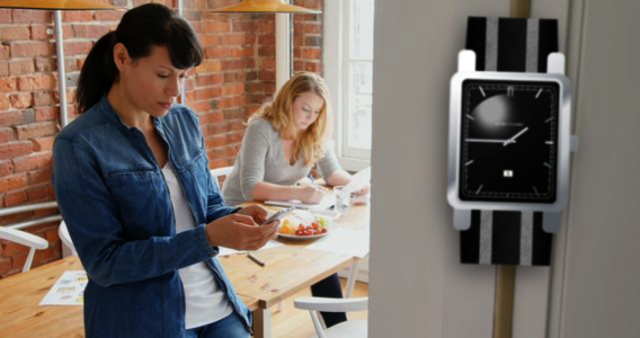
1:45
